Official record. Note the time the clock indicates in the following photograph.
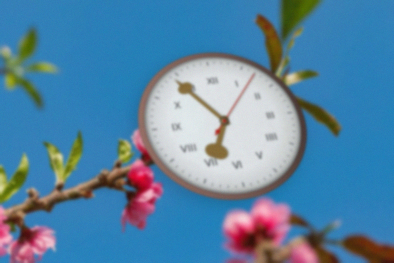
6:54:07
